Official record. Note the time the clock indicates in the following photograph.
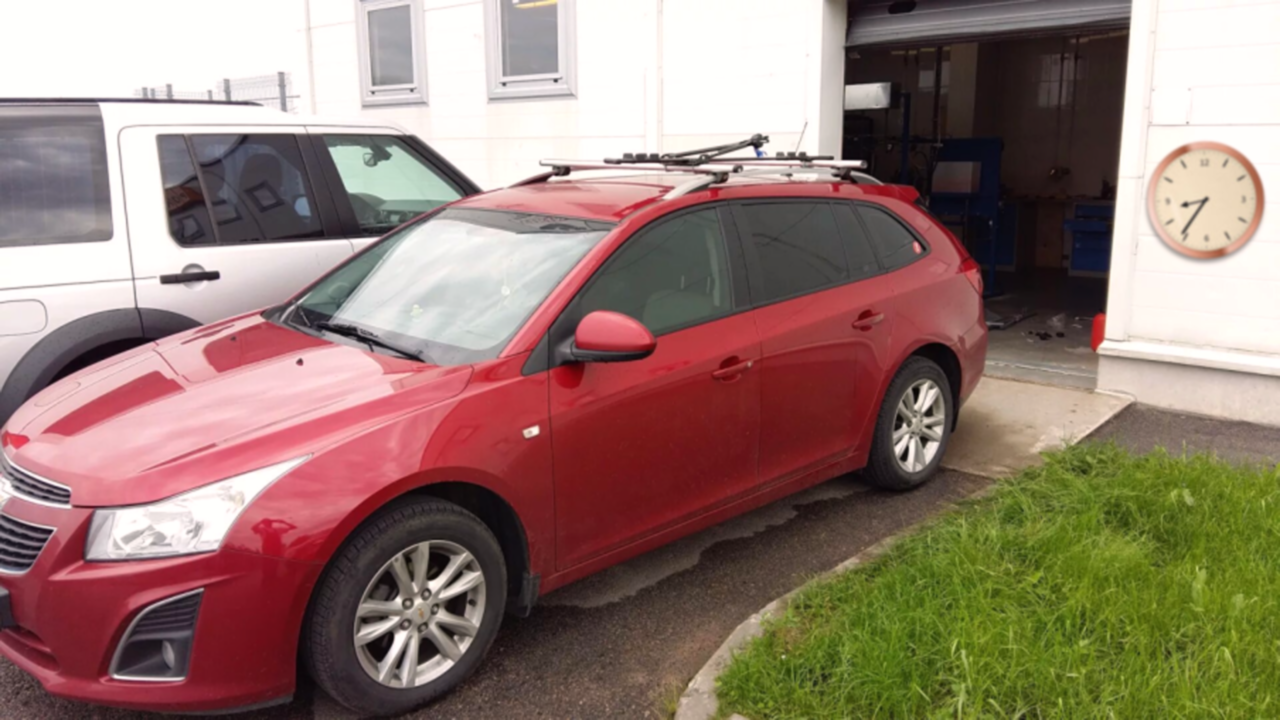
8:36
